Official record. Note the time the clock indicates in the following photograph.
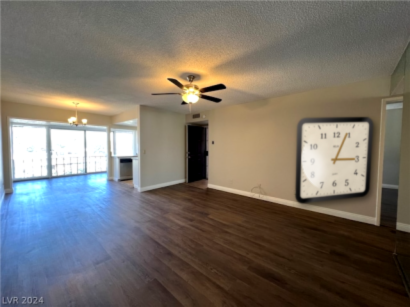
3:04
